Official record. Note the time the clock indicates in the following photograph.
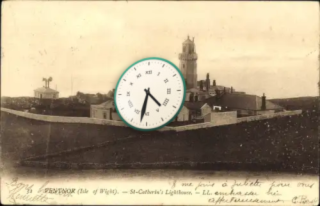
4:32
